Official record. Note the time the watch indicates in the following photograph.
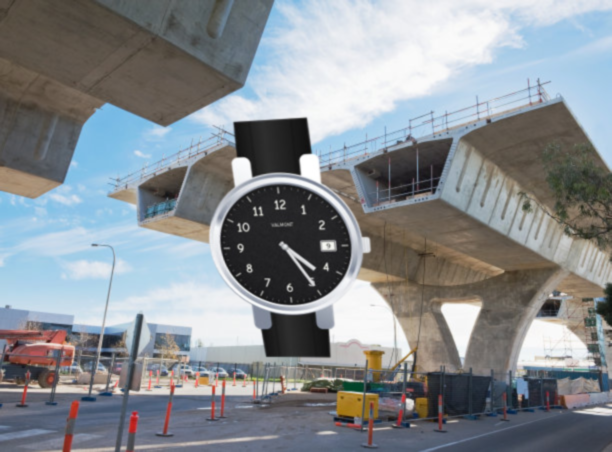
4:25
